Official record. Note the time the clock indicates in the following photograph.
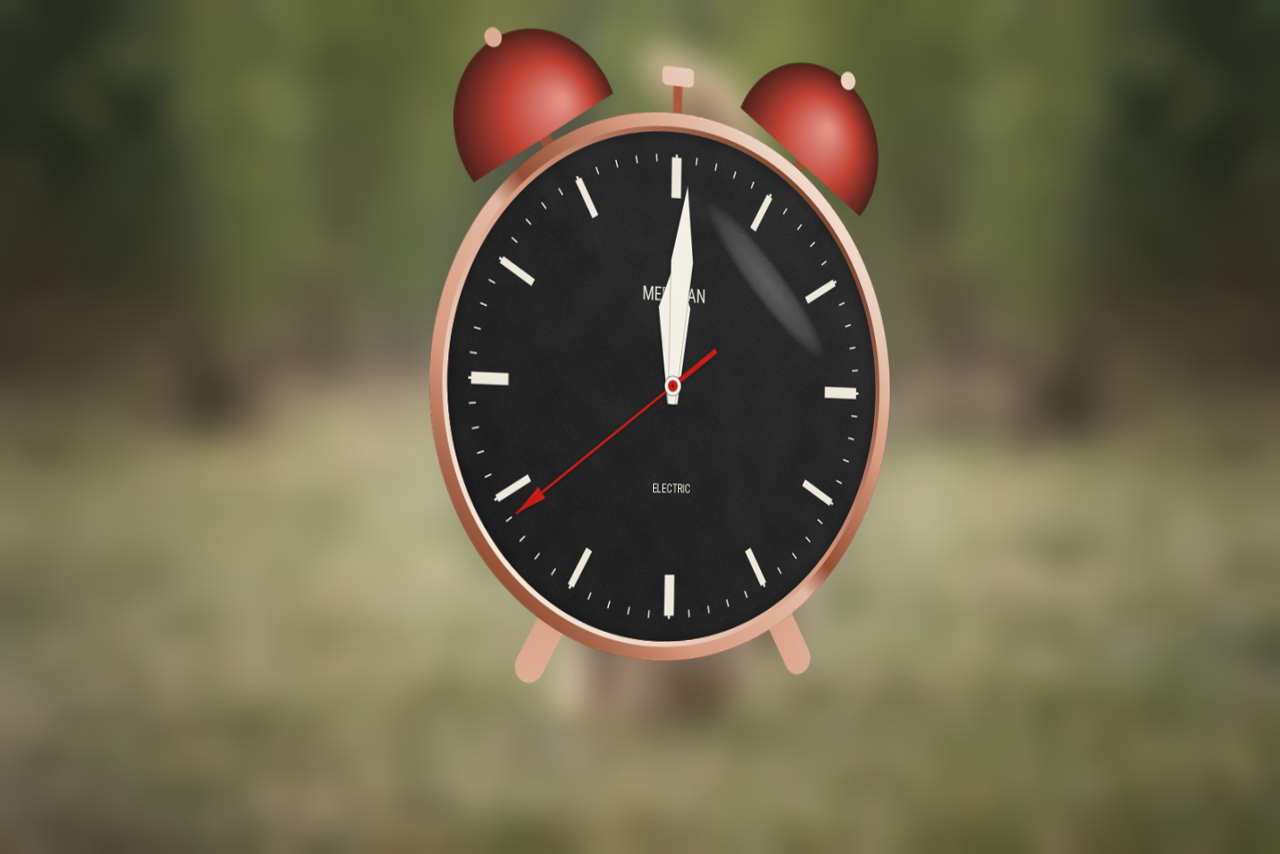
12:00:39
